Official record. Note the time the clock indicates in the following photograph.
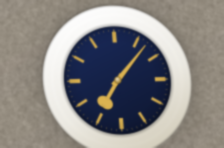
7:07
